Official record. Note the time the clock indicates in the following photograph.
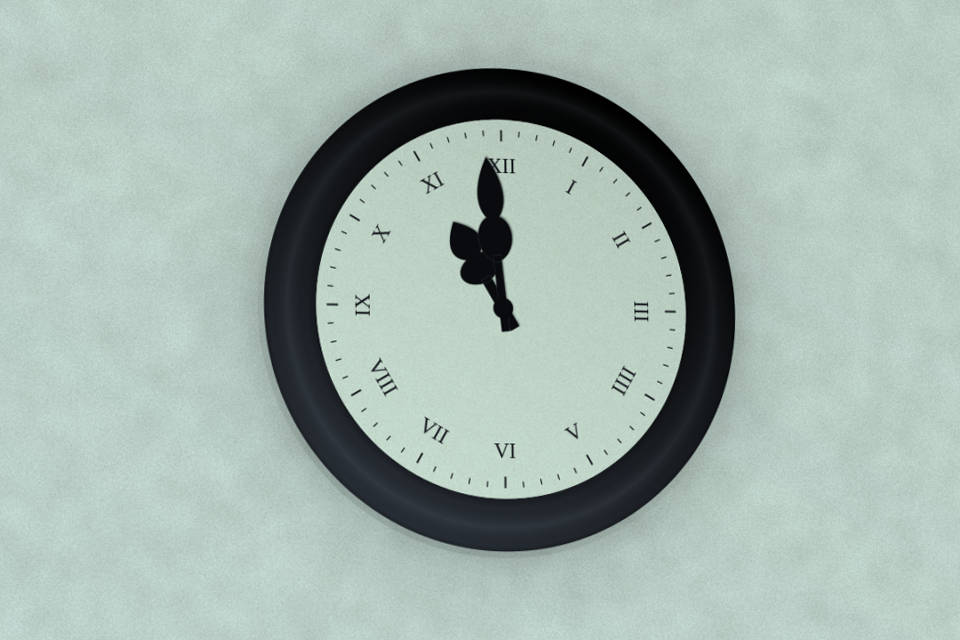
10:59
